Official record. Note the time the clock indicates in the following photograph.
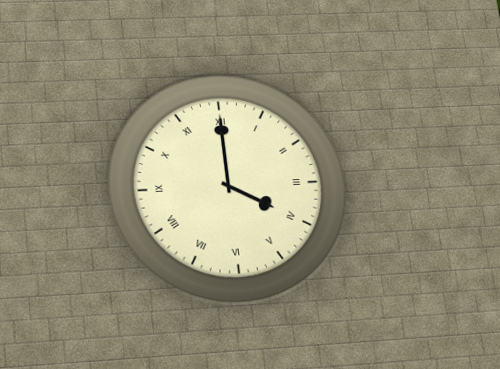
4:00
